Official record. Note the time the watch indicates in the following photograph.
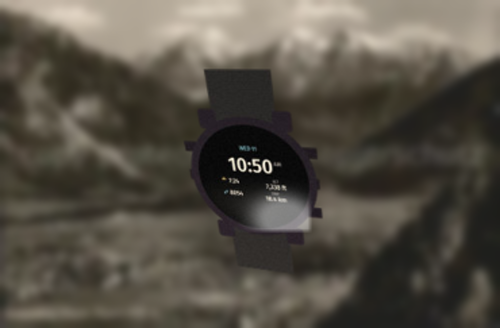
10:50
